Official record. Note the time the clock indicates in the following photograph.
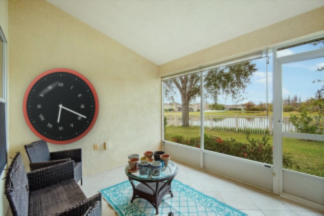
6:19
